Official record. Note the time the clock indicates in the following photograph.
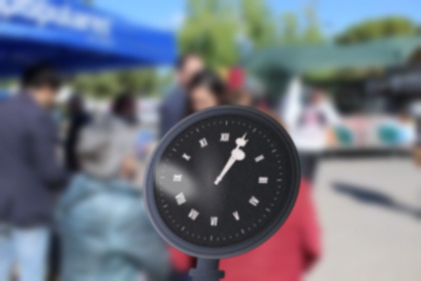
1:04
